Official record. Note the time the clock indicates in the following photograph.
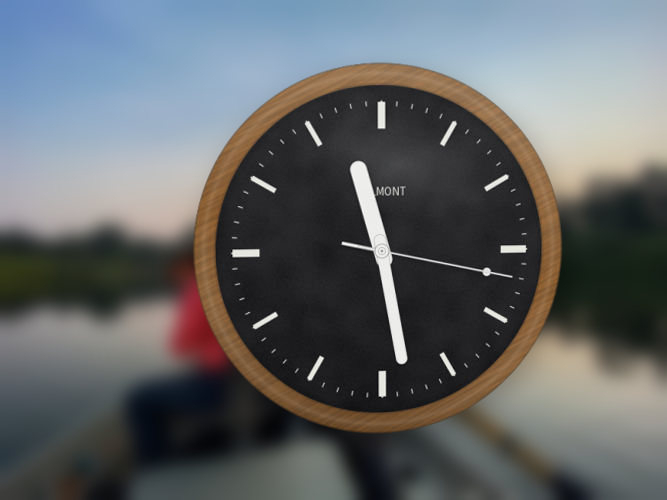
11:28:17
